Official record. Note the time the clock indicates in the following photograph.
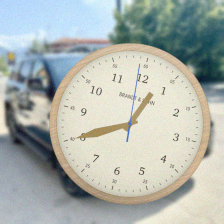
12:39:59
